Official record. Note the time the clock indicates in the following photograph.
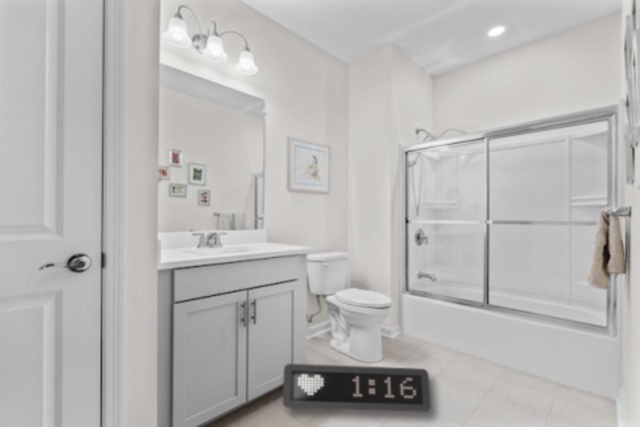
1:16
